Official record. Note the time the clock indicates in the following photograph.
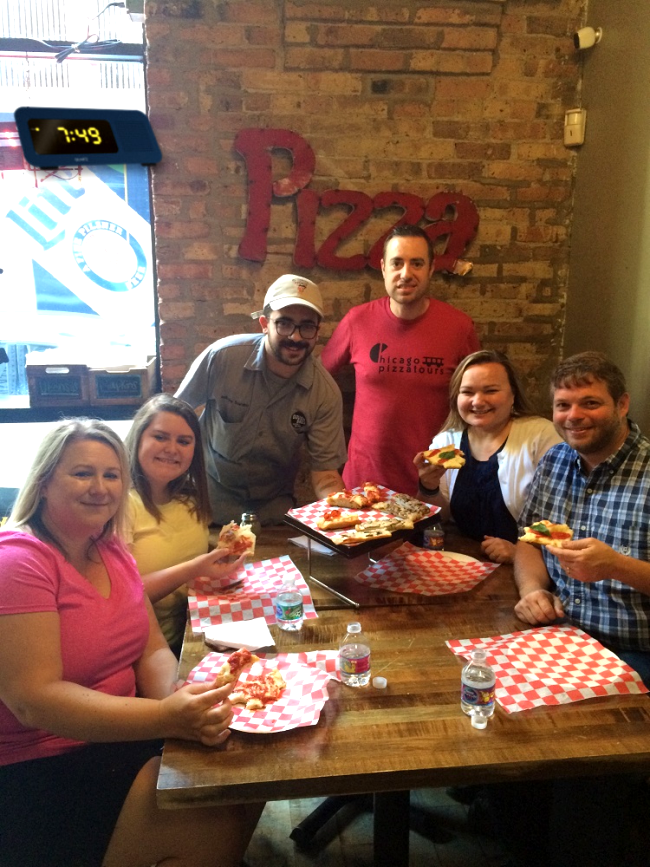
7:49
